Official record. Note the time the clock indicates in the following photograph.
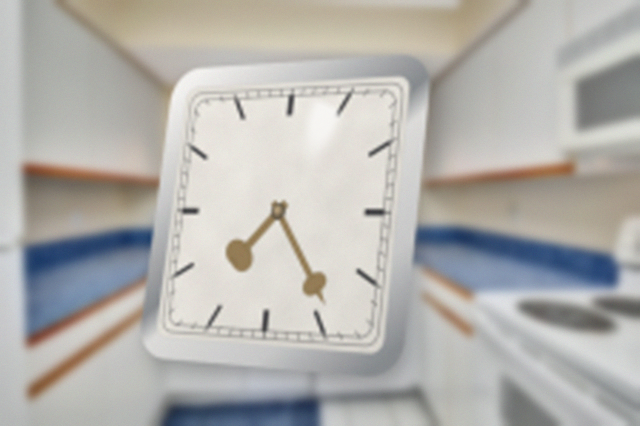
7:24
